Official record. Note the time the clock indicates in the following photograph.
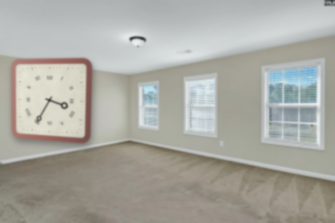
3:35
